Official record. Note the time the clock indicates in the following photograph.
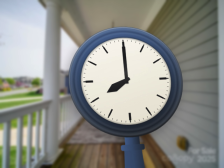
8:00
